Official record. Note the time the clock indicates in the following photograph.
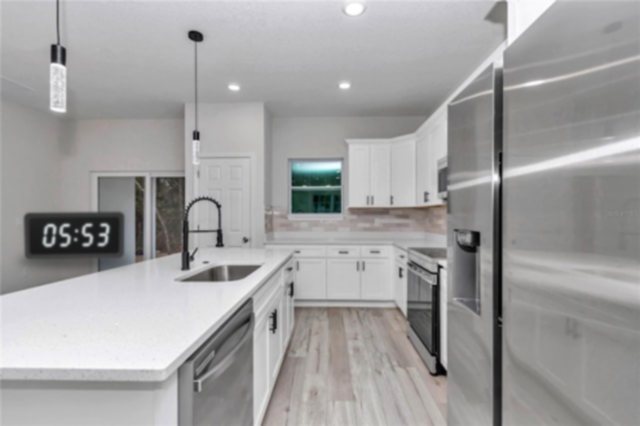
5:53
